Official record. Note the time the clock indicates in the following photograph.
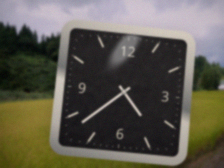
4:38
